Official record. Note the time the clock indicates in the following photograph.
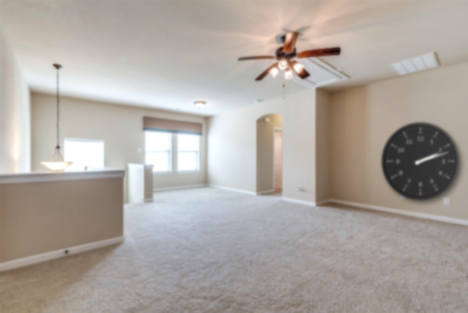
2:12
